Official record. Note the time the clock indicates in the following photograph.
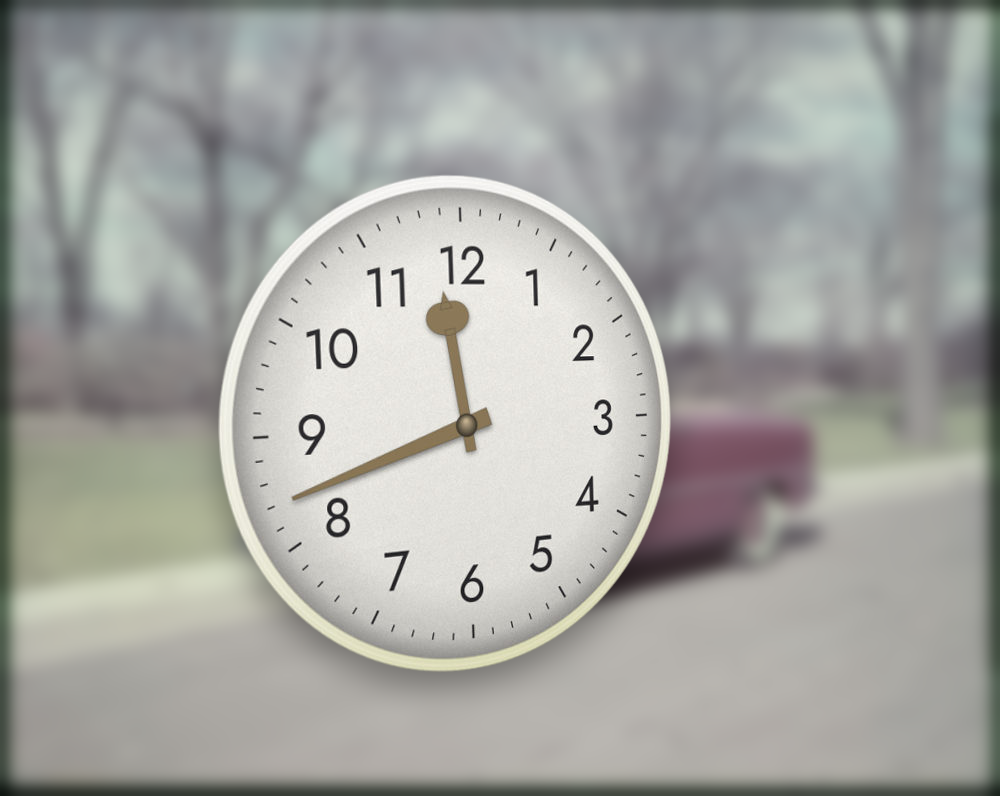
11:42
